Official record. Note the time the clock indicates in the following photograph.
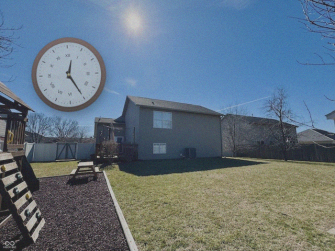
12:25
